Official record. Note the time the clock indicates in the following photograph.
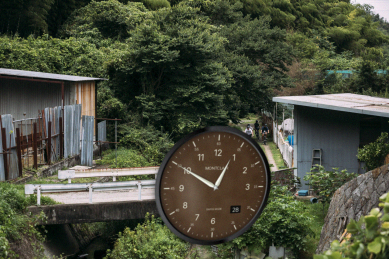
12:50
